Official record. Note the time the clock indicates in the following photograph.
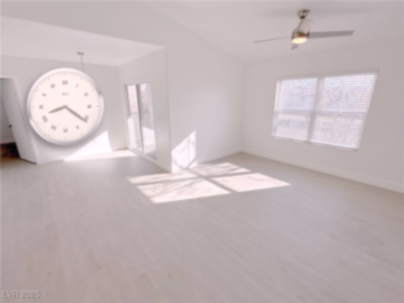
8:21
